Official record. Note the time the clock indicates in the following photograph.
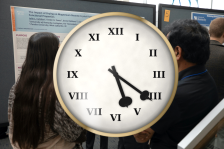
5:21
